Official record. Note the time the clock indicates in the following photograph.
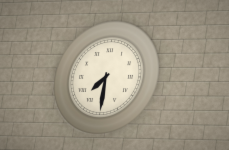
7:30
